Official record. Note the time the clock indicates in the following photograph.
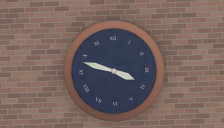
3:48
